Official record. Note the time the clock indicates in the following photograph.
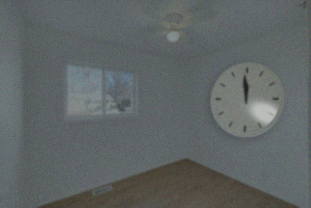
11:59
